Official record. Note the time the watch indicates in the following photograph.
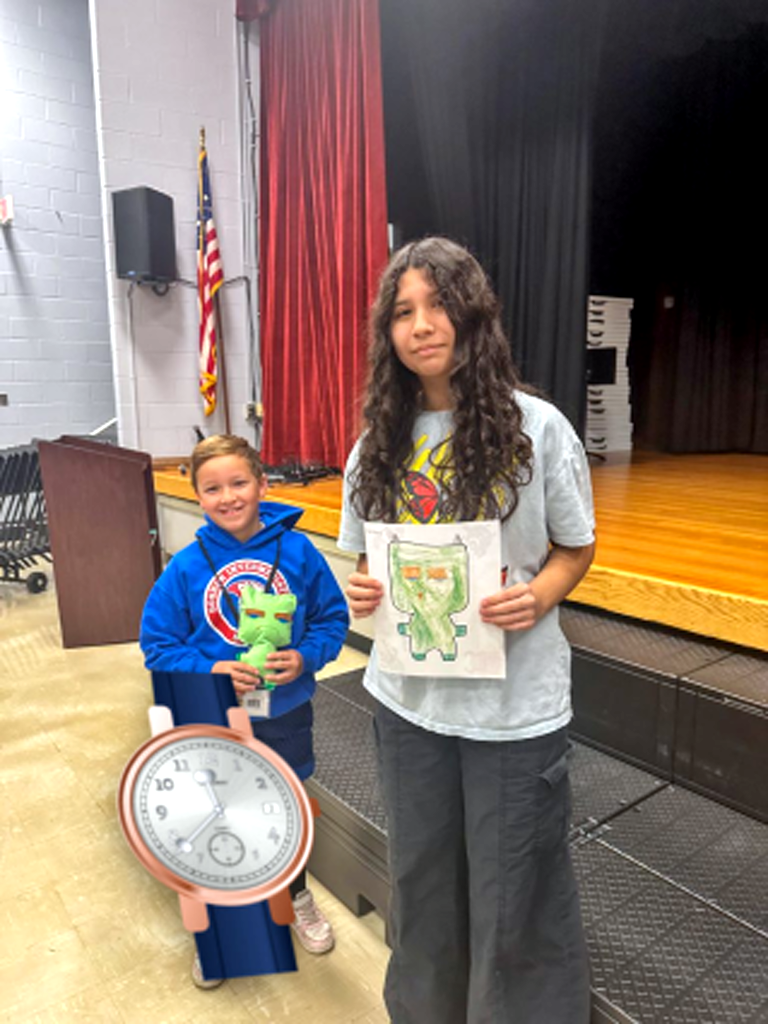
11:38
